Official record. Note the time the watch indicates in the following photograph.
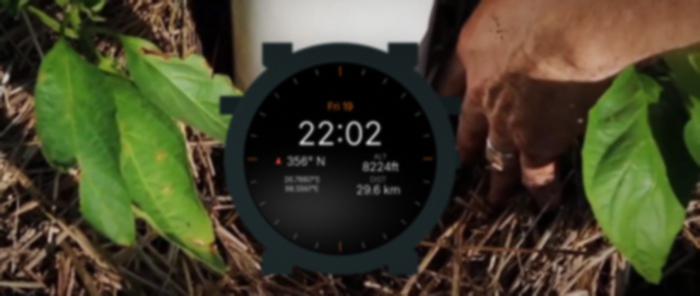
22:02
